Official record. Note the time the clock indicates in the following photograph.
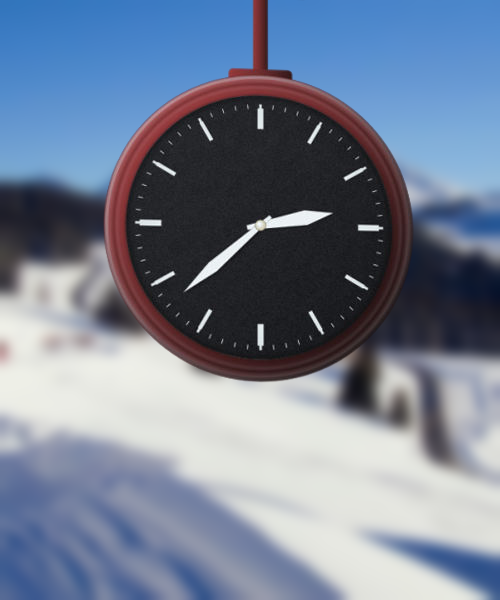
2:38
